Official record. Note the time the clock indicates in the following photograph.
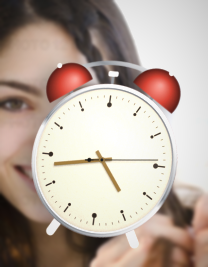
4:43:14
